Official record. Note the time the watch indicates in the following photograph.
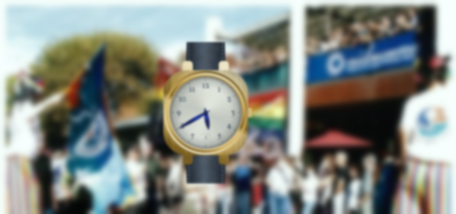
5:40
